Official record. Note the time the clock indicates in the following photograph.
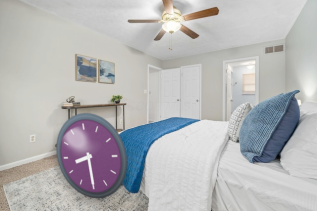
8:30
